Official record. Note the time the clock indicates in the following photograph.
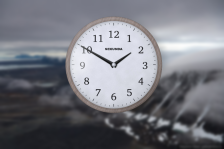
1:50
